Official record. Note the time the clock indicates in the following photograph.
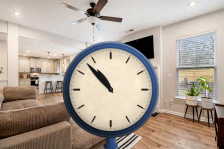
10:53
